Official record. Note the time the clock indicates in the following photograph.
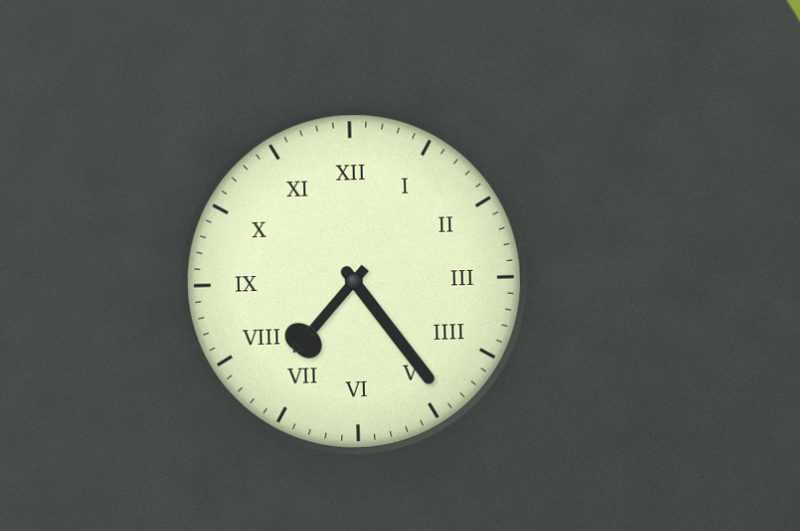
7:24
